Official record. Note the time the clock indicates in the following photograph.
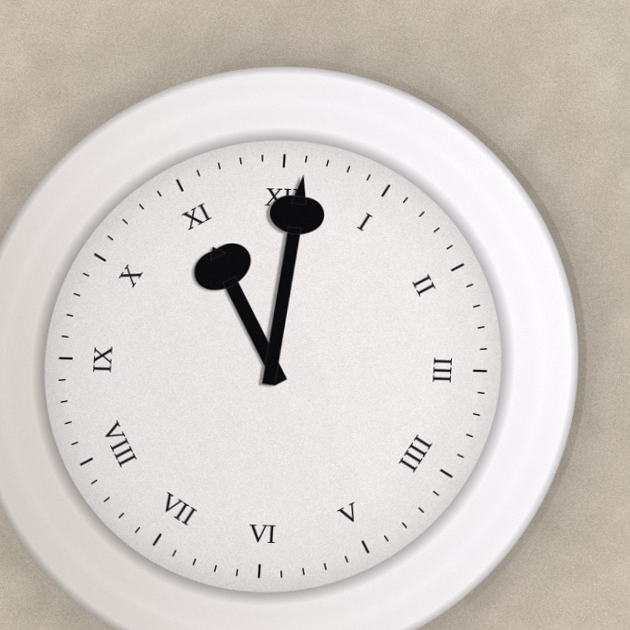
11:01
